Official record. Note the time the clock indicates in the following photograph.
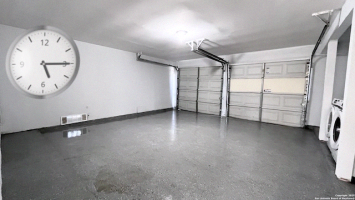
5:15
